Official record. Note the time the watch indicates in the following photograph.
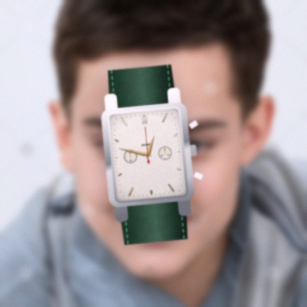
12:48
